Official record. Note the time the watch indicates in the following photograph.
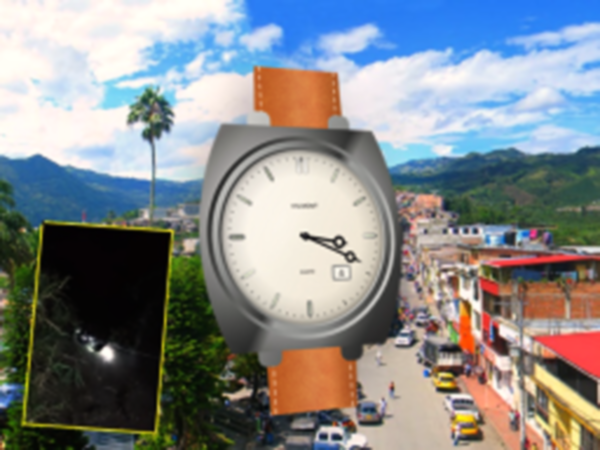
3:19
